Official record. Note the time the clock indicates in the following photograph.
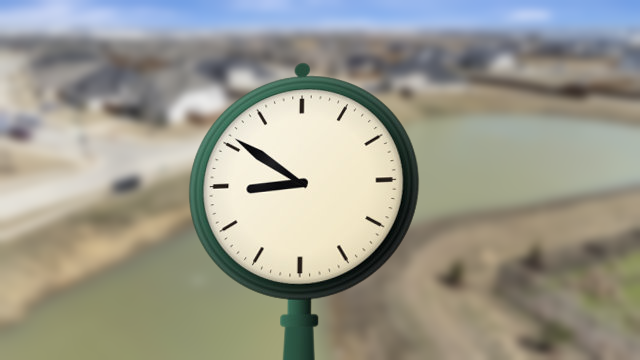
8:51
